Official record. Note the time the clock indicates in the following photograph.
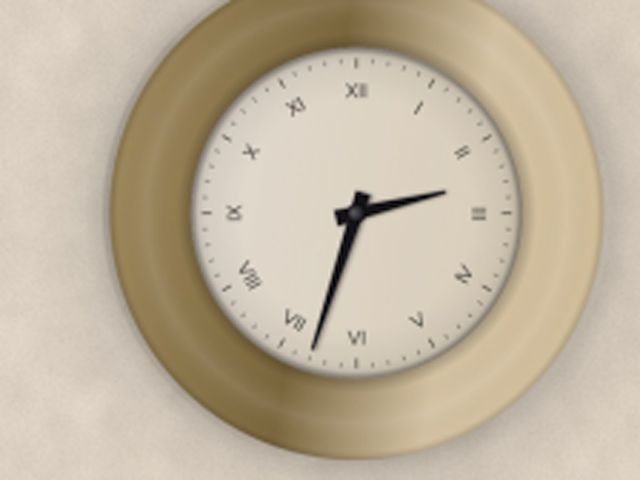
2:33
